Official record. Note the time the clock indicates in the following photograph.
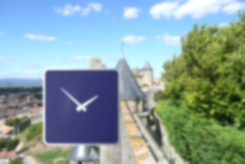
1:52
